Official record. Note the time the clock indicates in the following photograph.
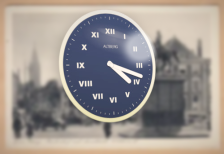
4:18
